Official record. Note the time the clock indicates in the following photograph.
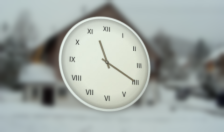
11:20
